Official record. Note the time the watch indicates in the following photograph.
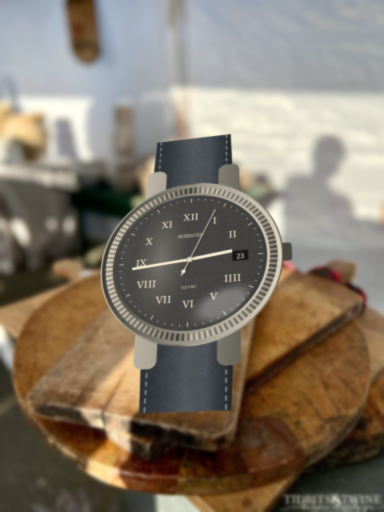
2:44:04
